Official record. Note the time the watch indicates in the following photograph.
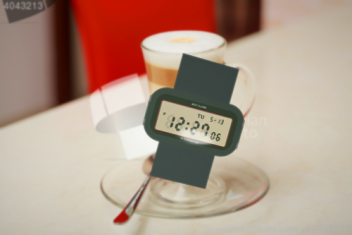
12:27:06
